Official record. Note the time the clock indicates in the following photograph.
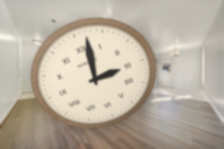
3:02
